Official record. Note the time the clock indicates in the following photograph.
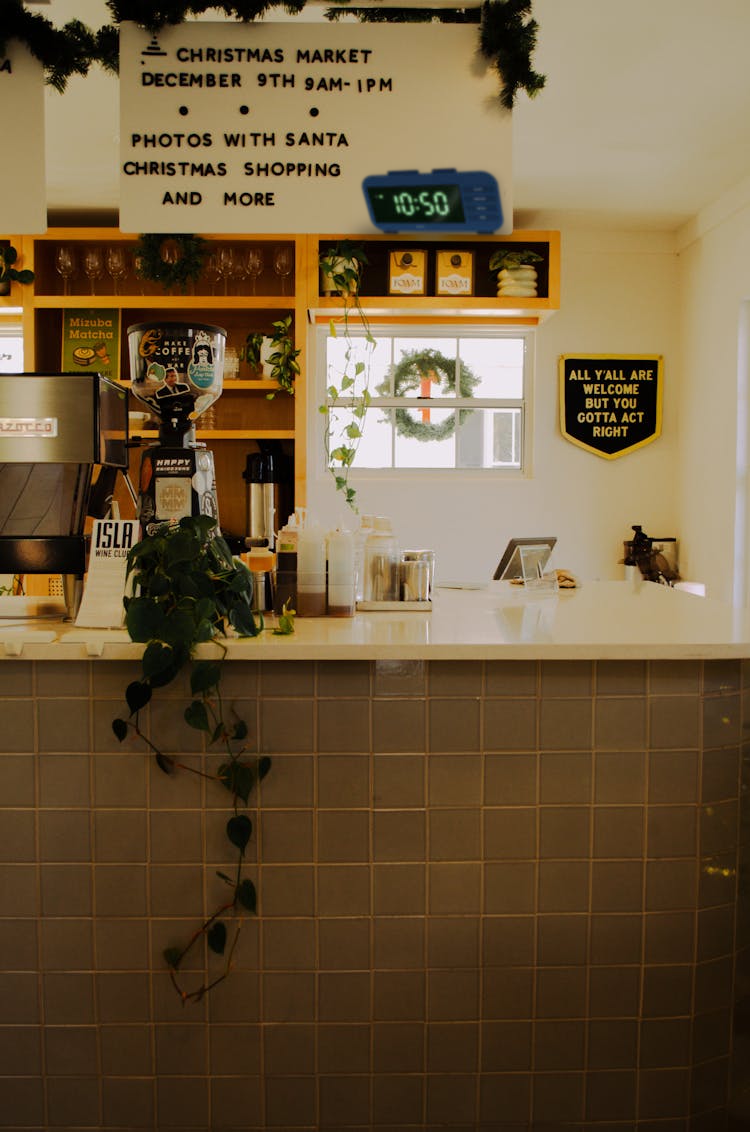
10:50
